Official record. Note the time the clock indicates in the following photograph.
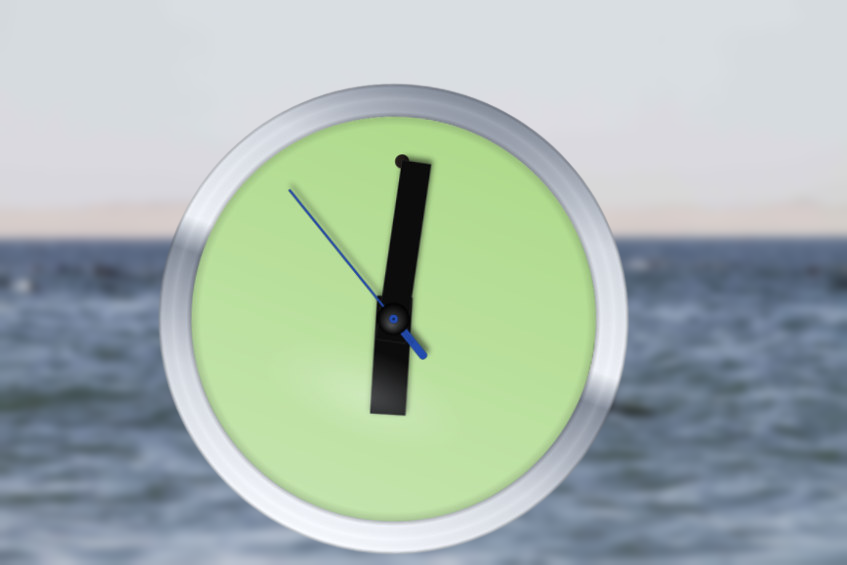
6:00:53
